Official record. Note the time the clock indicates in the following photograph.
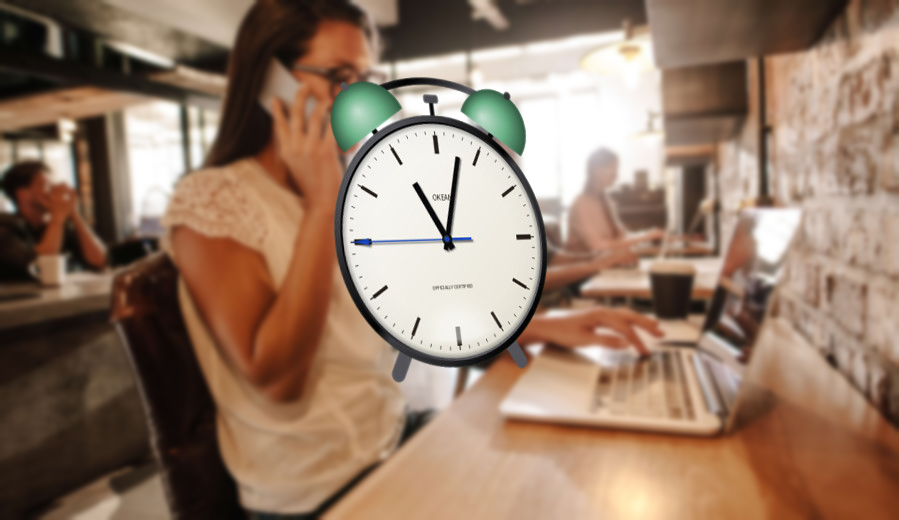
11:02:45
